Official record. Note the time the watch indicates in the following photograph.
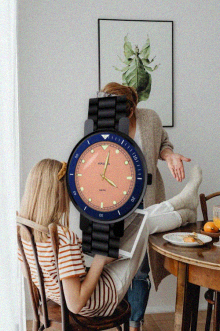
4:02
